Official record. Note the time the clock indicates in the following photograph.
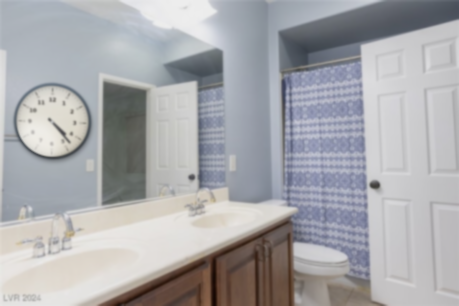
4:23
